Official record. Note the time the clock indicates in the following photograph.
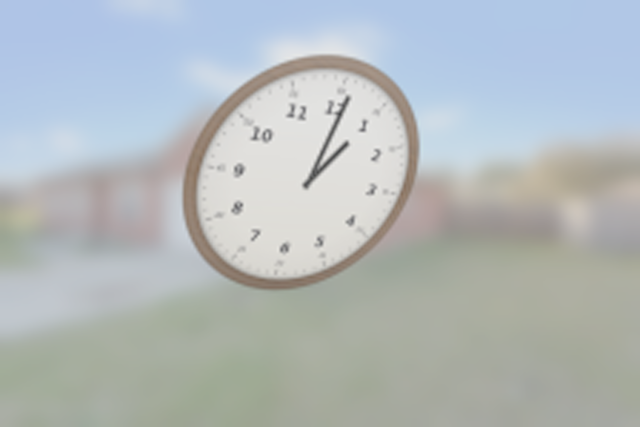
1:01
